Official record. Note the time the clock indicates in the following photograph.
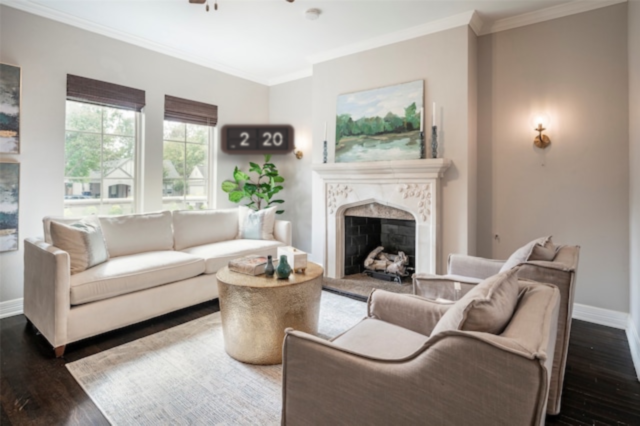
2:20
